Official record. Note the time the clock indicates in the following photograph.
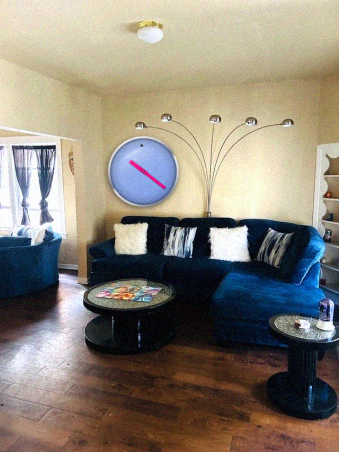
10:22
